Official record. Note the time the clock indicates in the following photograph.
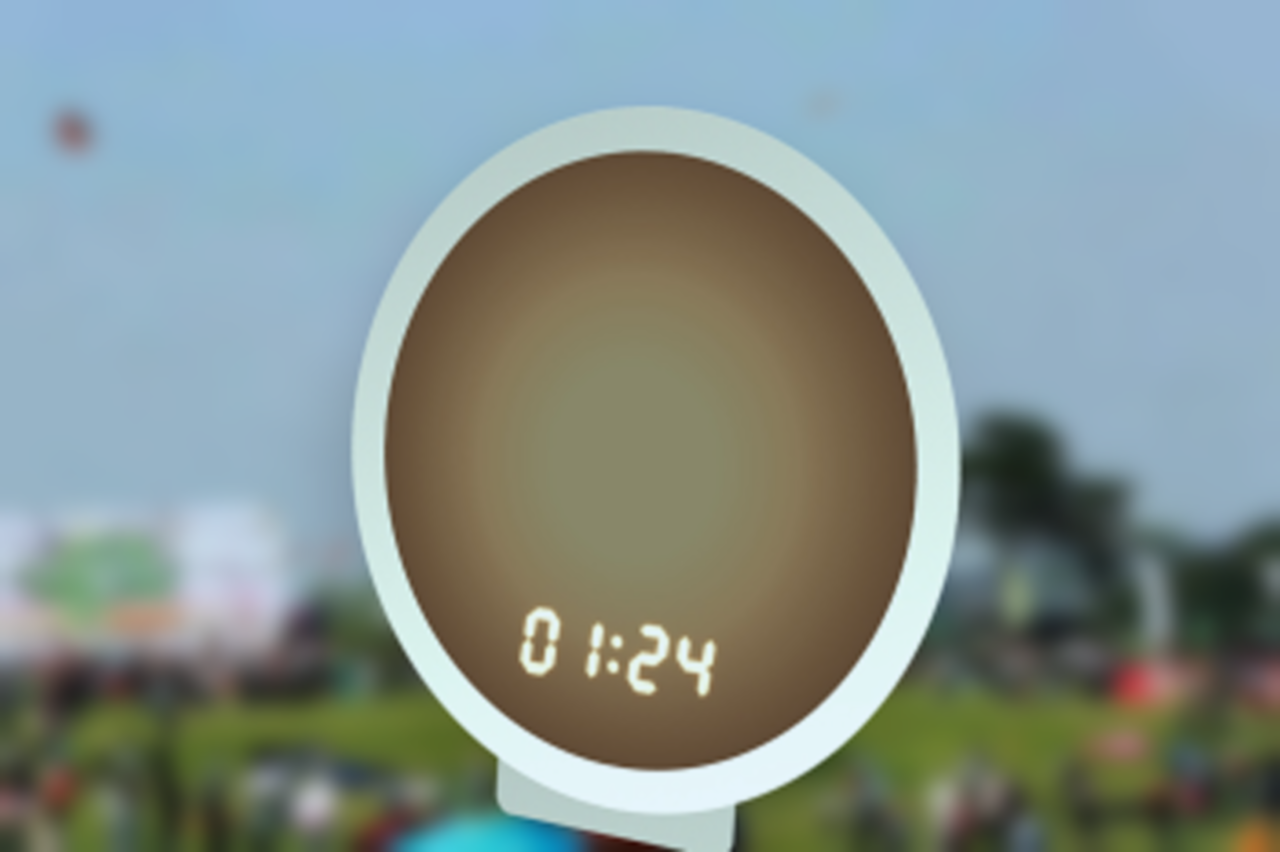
1:24
